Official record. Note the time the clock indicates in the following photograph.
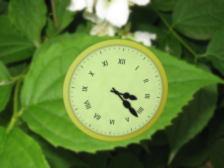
3:22
